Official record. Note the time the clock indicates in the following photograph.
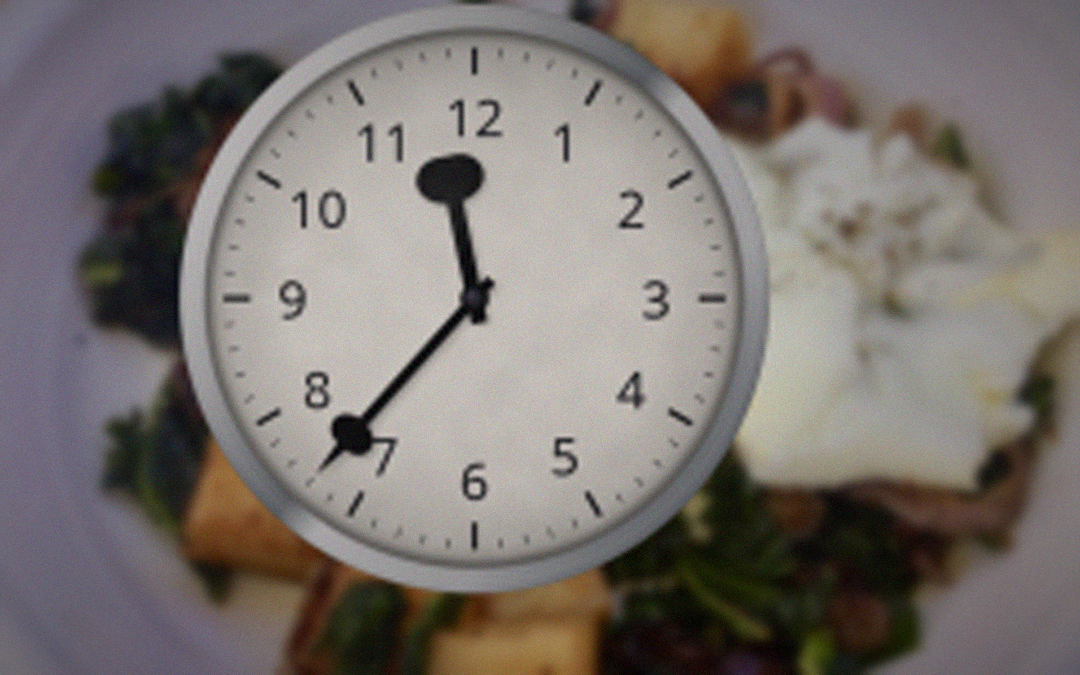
11:37
